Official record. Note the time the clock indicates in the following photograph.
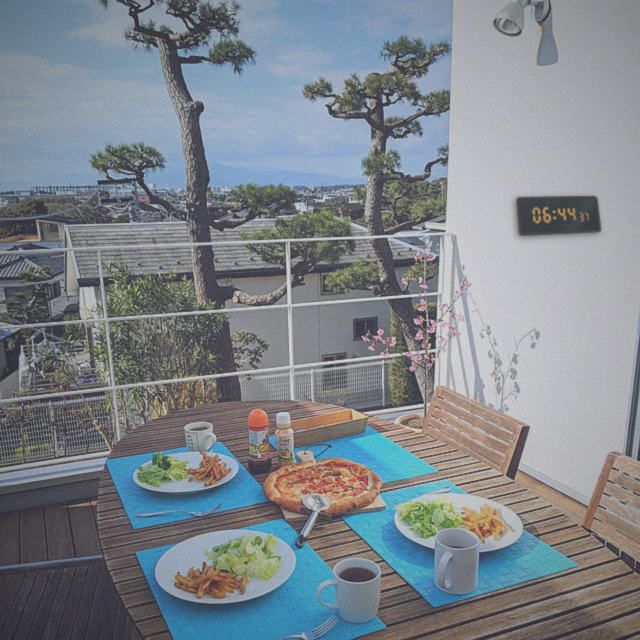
6:44
